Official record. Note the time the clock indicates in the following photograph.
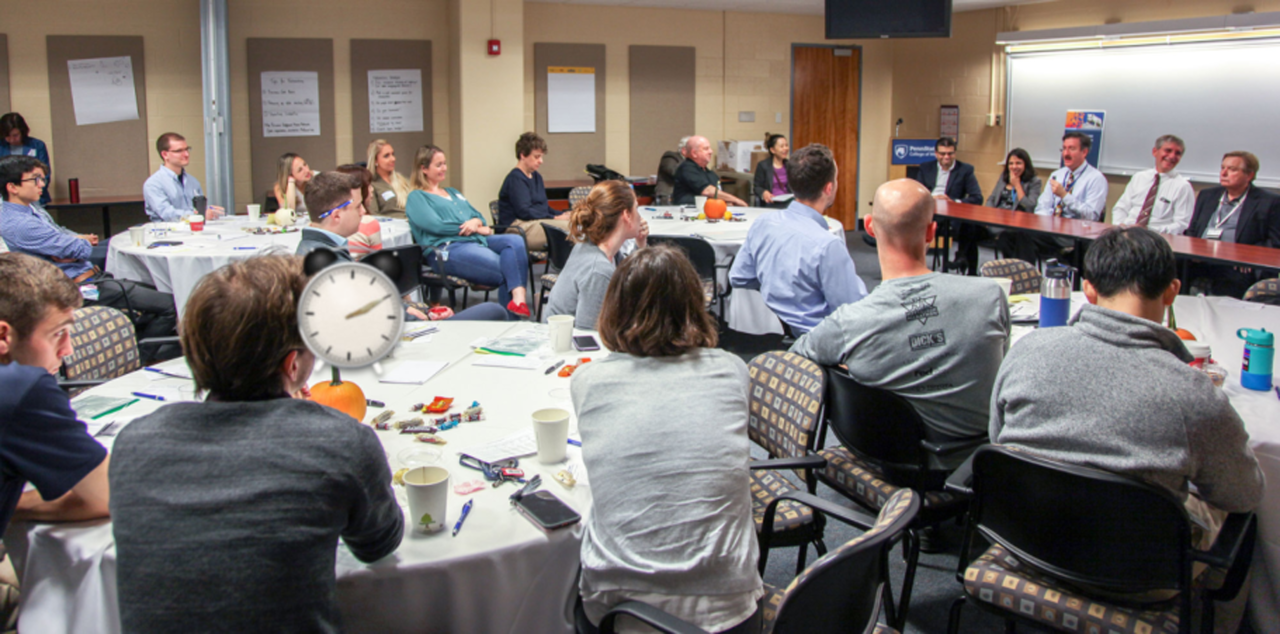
2:10
